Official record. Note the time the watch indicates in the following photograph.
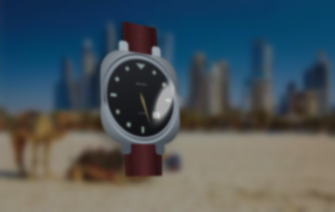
5:27
